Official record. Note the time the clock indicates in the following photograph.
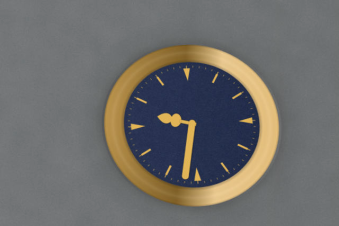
9:32
